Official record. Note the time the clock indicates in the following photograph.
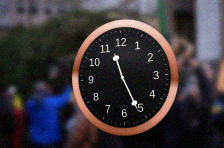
11:26
